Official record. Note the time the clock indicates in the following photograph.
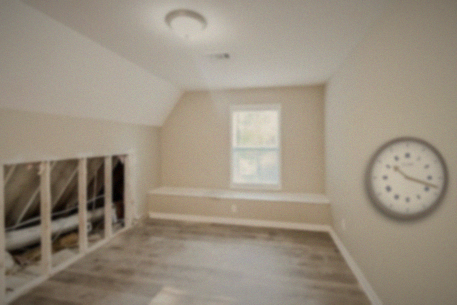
10:18
